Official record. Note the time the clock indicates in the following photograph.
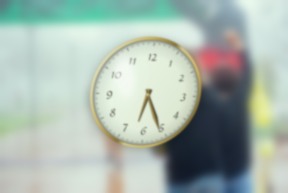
6:26
